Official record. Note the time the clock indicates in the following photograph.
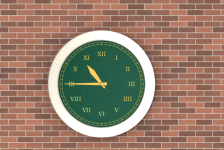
10:45
